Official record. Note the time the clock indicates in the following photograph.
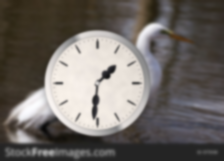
1:31
